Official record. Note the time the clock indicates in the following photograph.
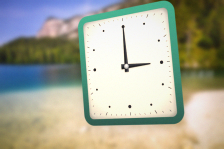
3:00
